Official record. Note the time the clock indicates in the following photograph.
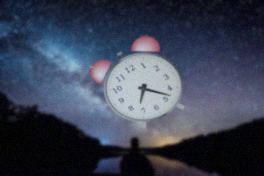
7:23
